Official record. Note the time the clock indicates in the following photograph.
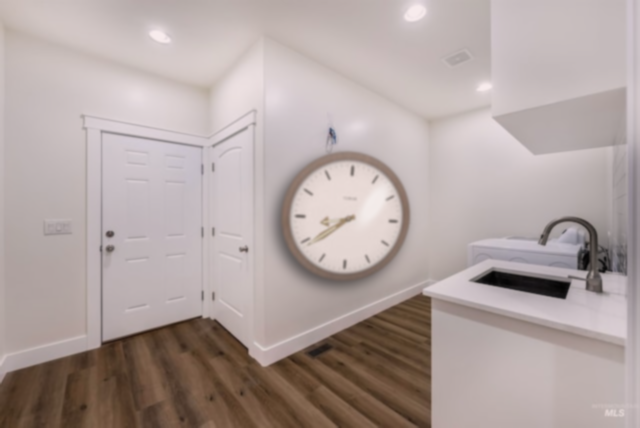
8:39
